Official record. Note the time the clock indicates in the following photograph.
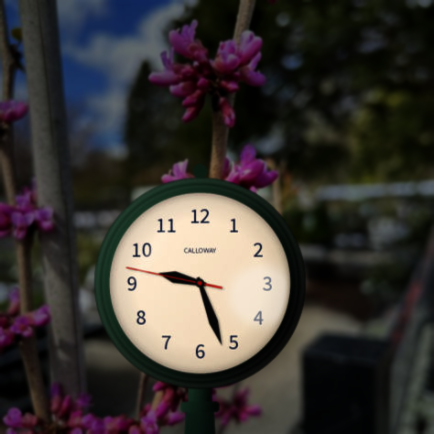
9:26:47
